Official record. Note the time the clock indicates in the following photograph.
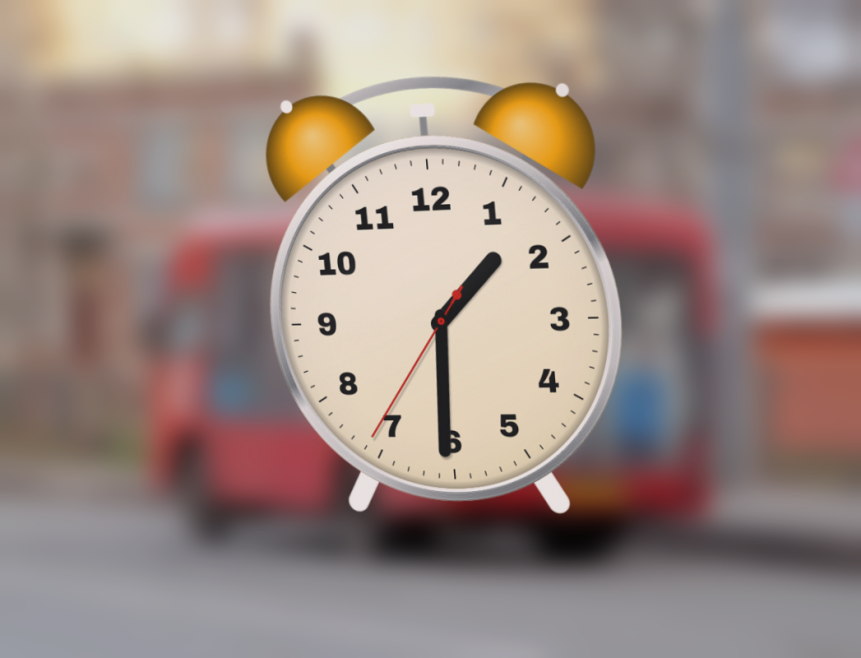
1:30:36
